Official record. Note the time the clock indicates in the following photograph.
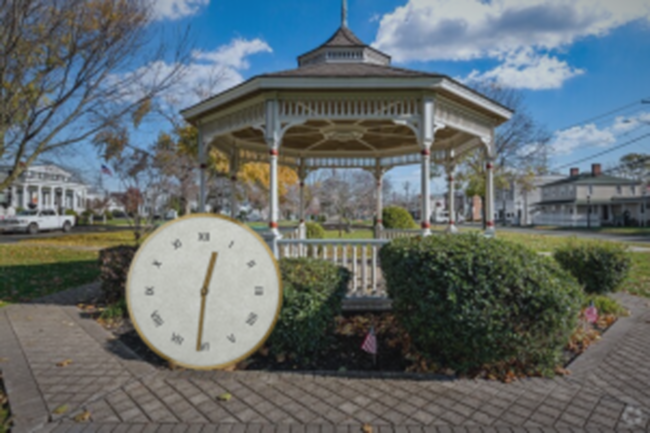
12:31
